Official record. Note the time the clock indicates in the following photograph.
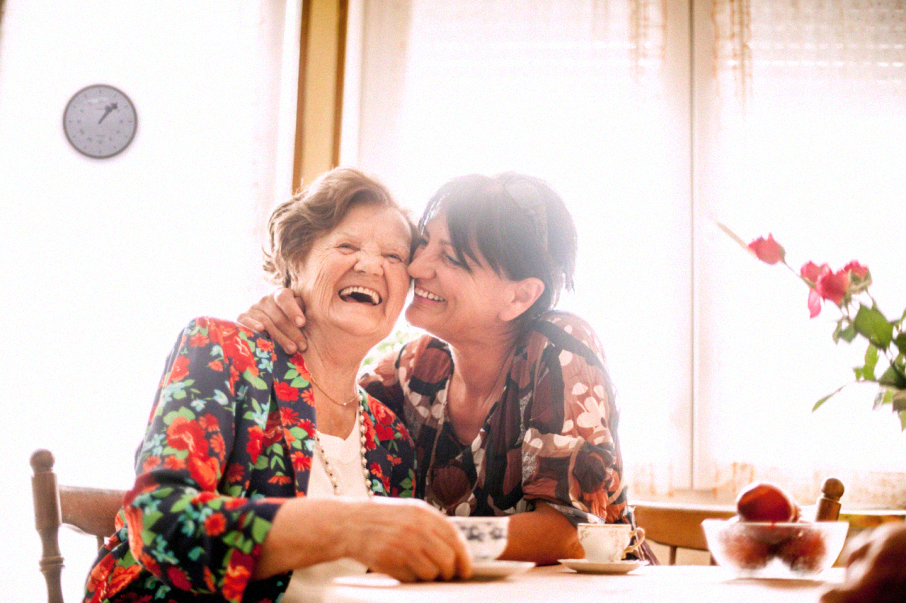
1:07
